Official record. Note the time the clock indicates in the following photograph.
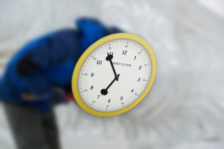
6:54
